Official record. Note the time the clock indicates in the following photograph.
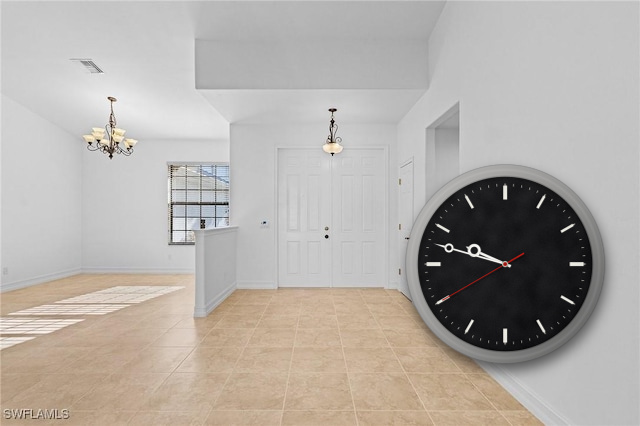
9:47:40
